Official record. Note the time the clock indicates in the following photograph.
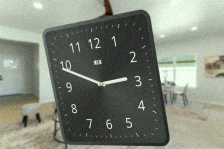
2:49
